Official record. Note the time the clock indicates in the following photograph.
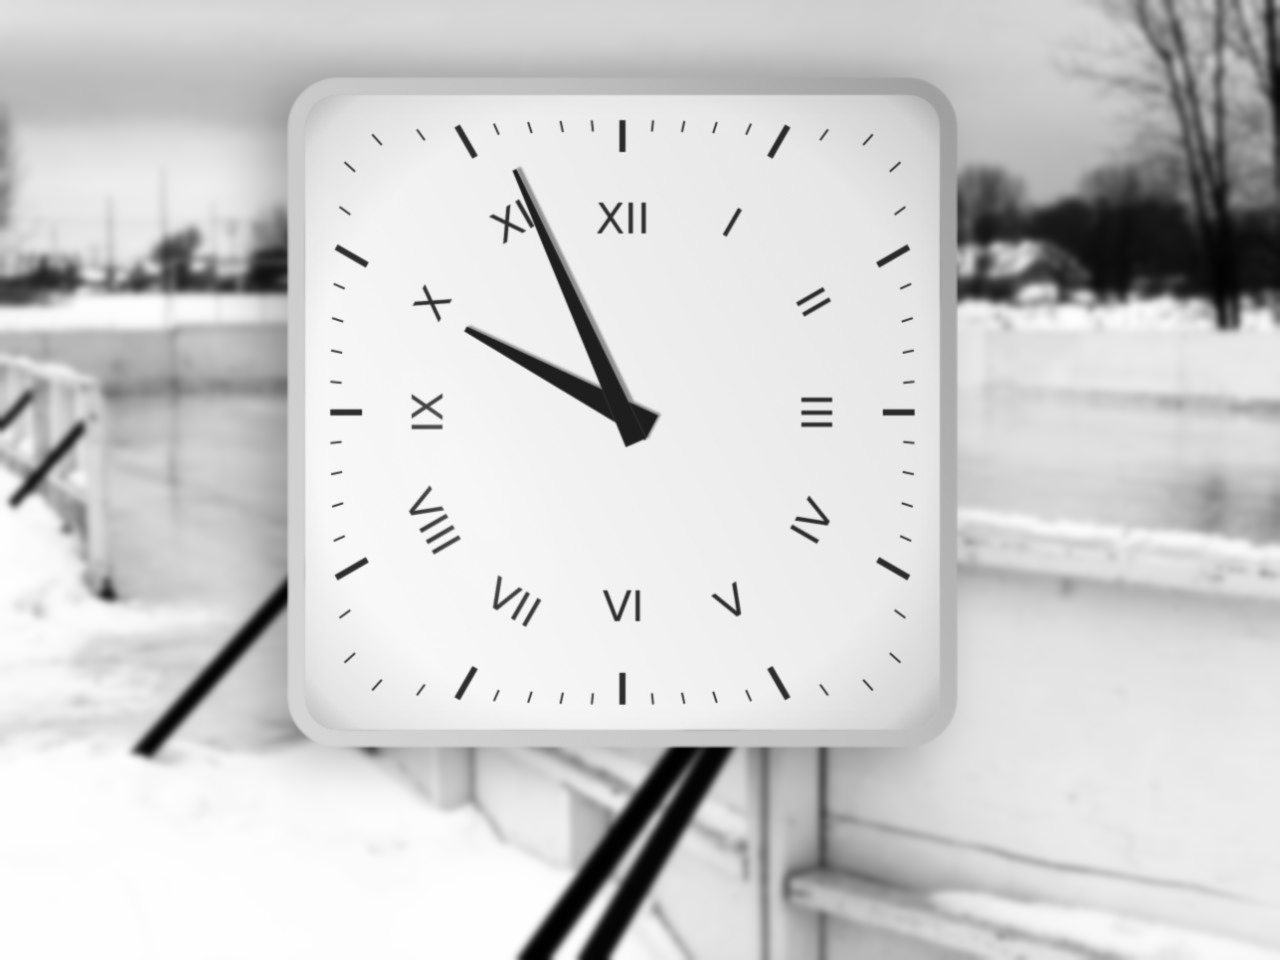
9:56
